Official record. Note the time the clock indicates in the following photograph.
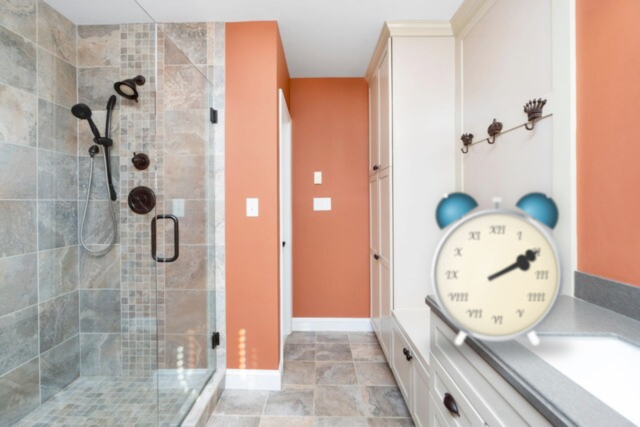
2:10
